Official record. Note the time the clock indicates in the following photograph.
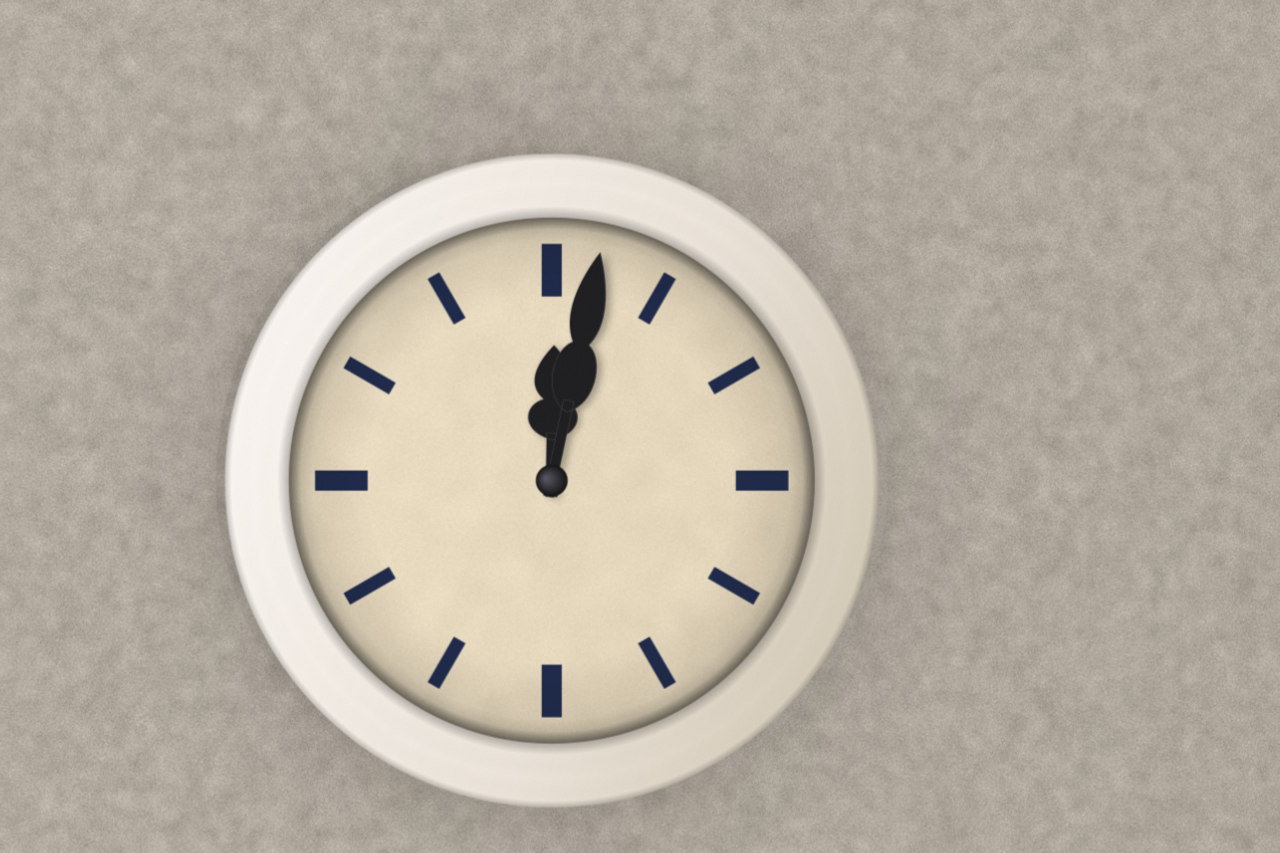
12:02
